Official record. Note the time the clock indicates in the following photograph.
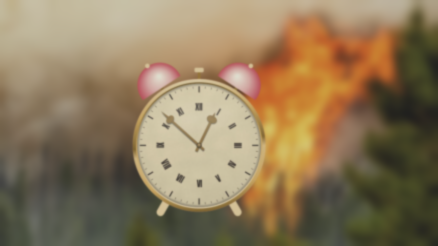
12:52
